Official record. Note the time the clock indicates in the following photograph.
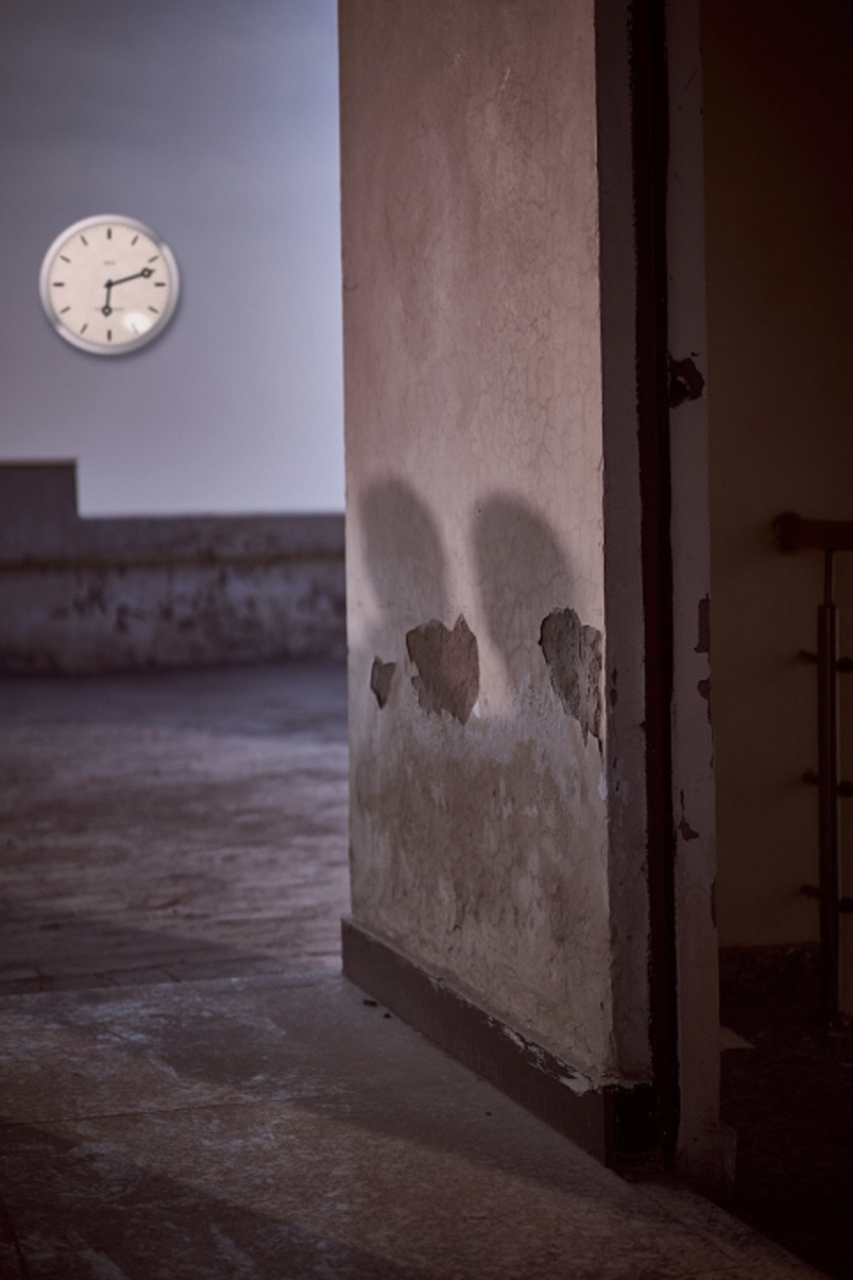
6:12
